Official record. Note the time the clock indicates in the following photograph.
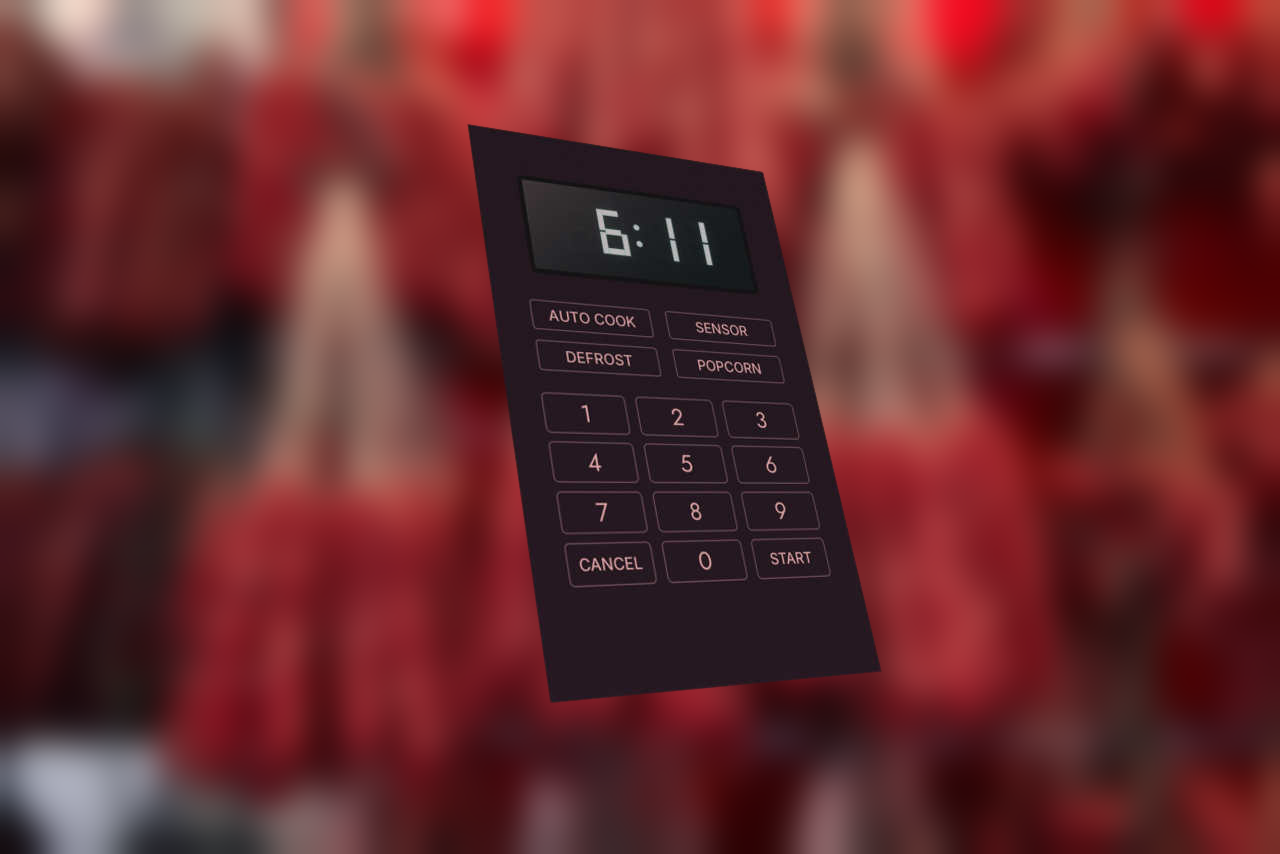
6:11
